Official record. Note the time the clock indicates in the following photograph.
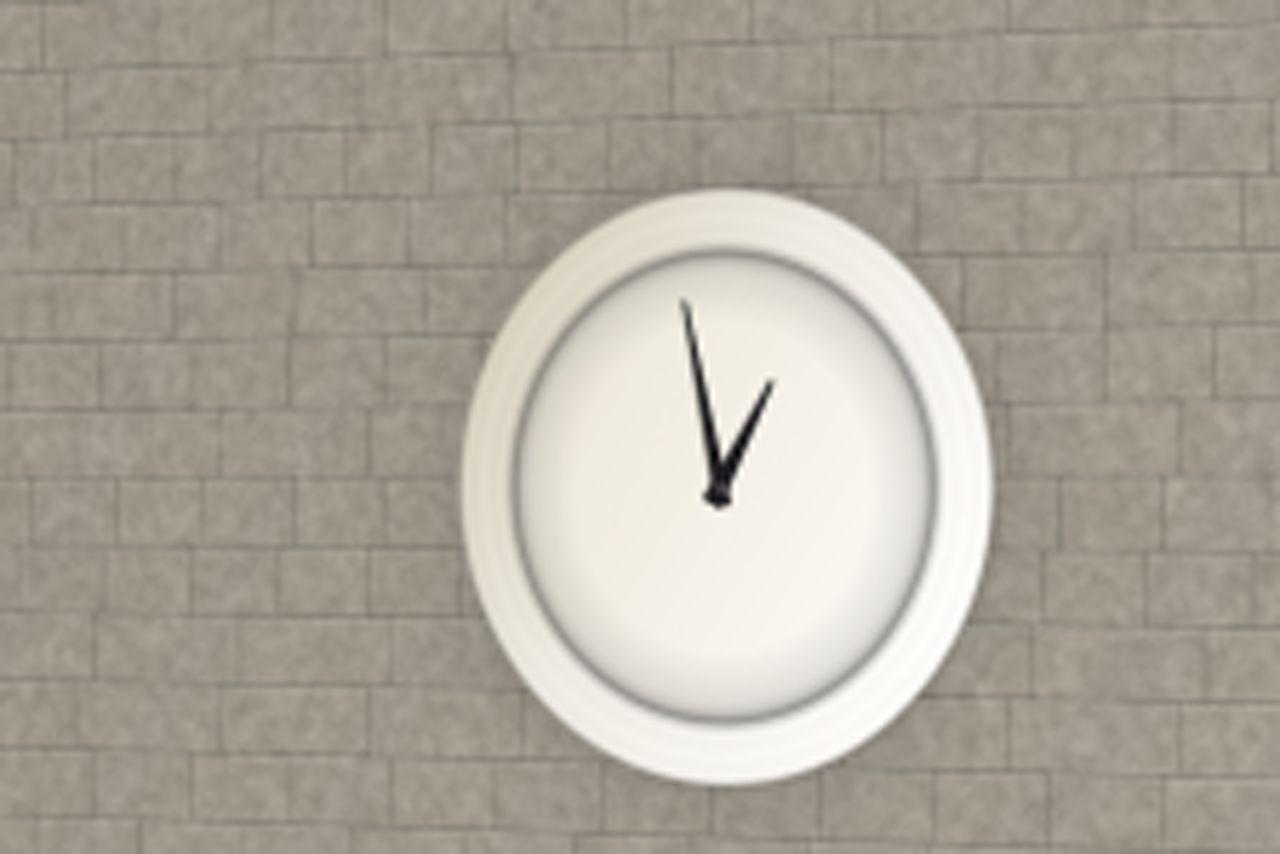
12:58
